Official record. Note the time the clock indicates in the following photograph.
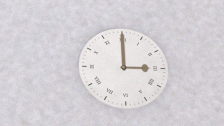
3:00
